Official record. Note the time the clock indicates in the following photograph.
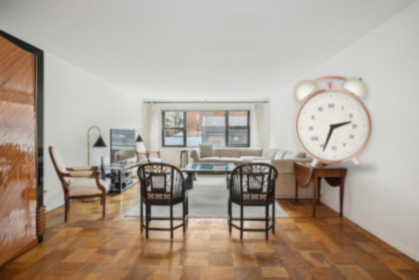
2:34
